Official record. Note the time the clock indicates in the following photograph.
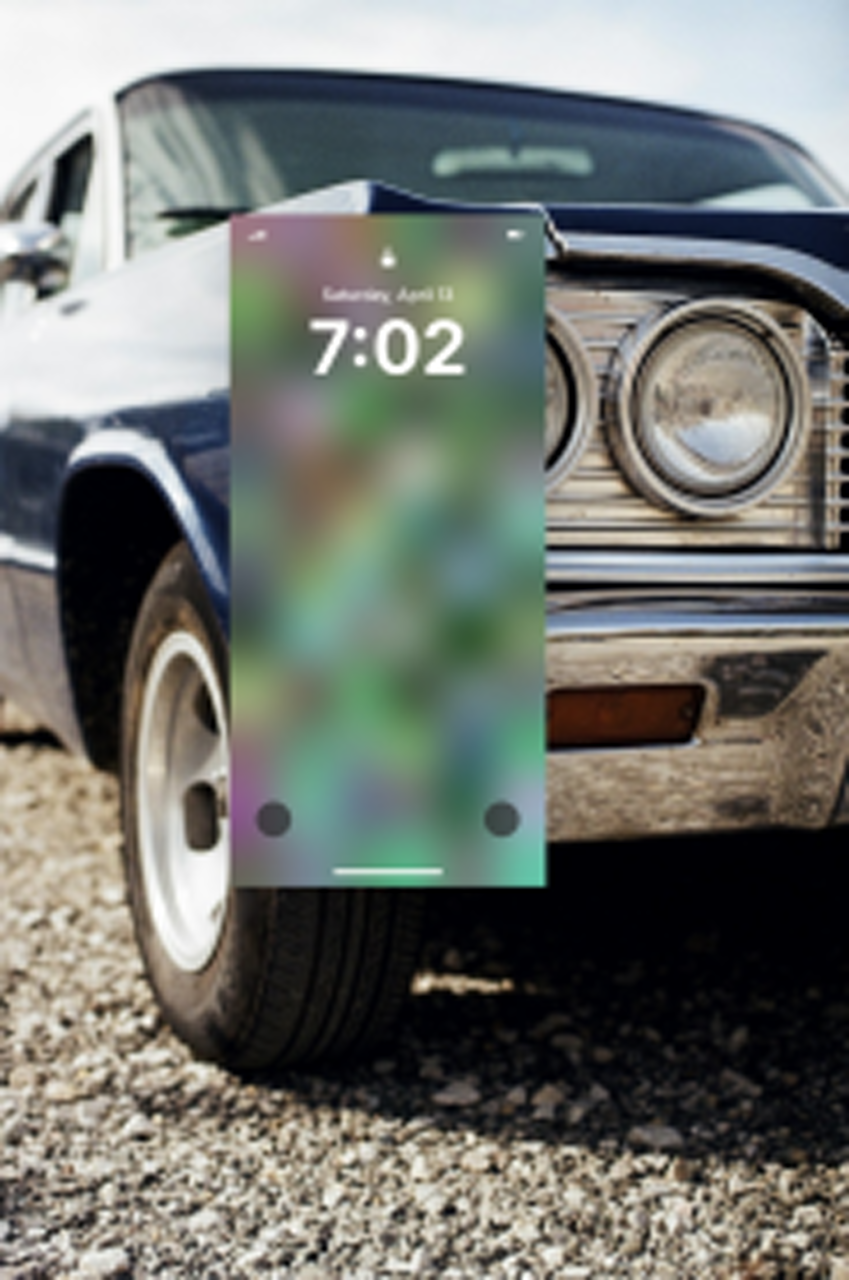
7:02
